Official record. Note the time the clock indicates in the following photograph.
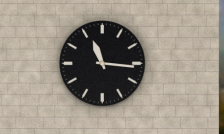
11:16
